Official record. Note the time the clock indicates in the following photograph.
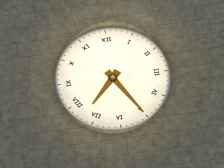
7:25
